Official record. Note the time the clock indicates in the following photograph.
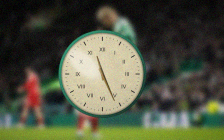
11:26
